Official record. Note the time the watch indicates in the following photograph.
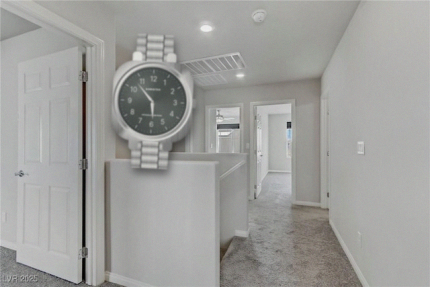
5:53
